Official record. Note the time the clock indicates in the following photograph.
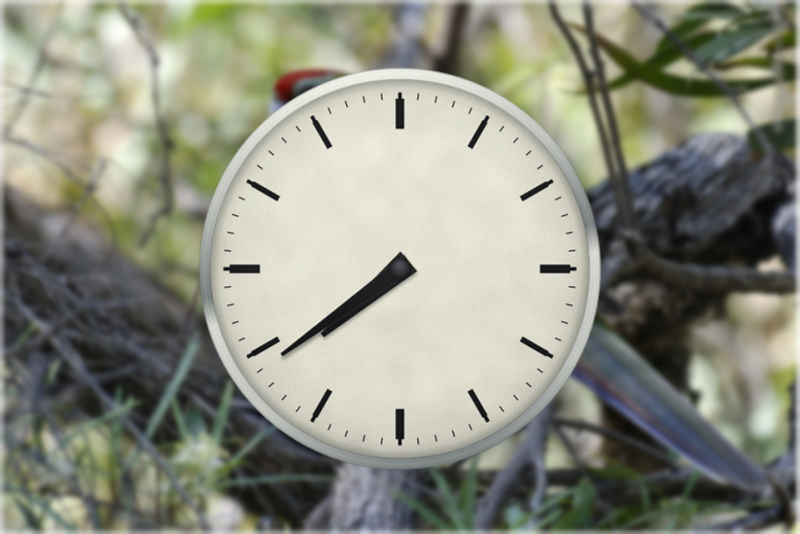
7:39
